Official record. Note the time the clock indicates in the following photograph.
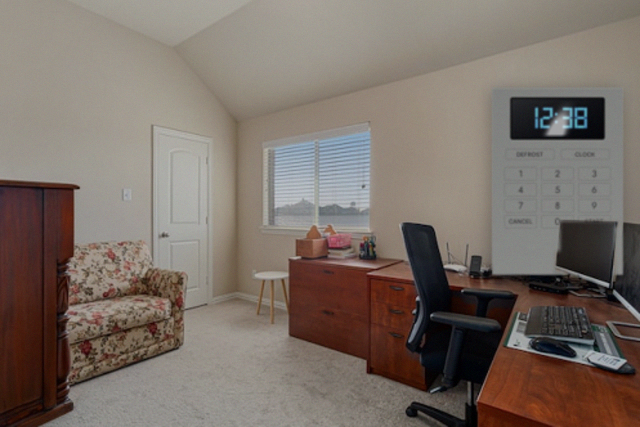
12:38
